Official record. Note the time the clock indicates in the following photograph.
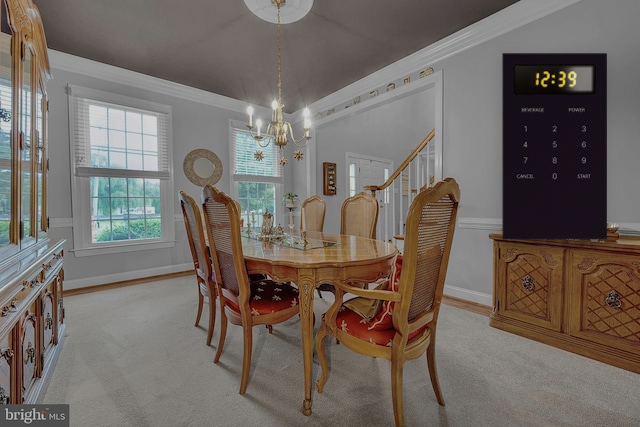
12:39
